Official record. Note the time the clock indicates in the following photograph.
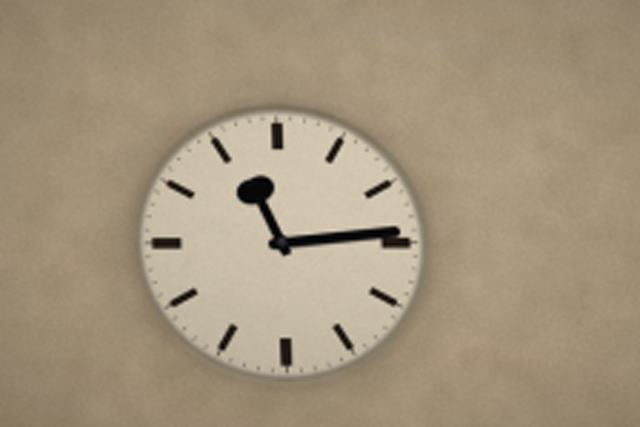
11:14
